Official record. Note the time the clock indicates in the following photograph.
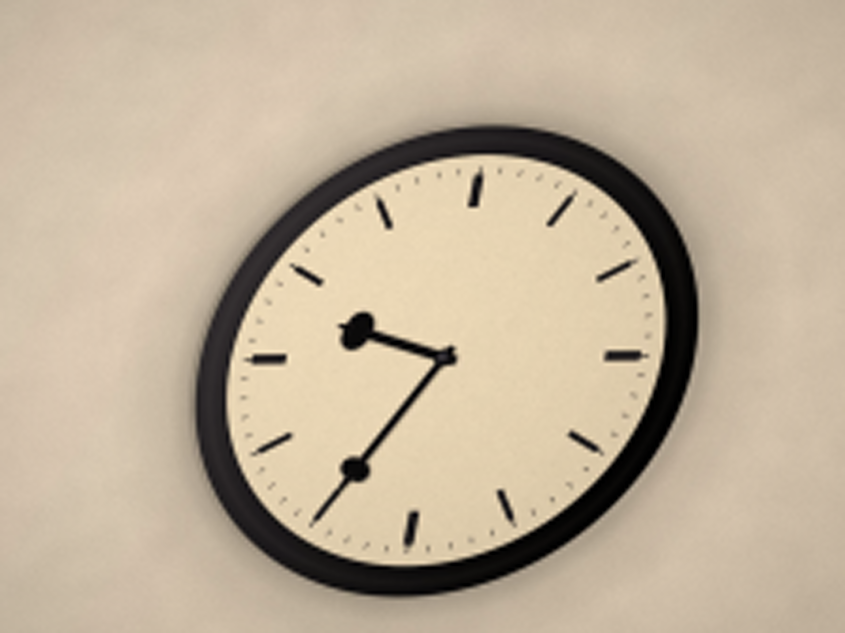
9:35
